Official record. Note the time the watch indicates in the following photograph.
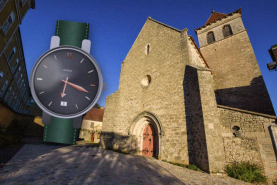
6:18
